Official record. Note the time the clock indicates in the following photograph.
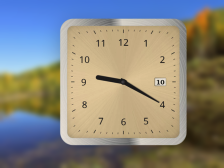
9:20
